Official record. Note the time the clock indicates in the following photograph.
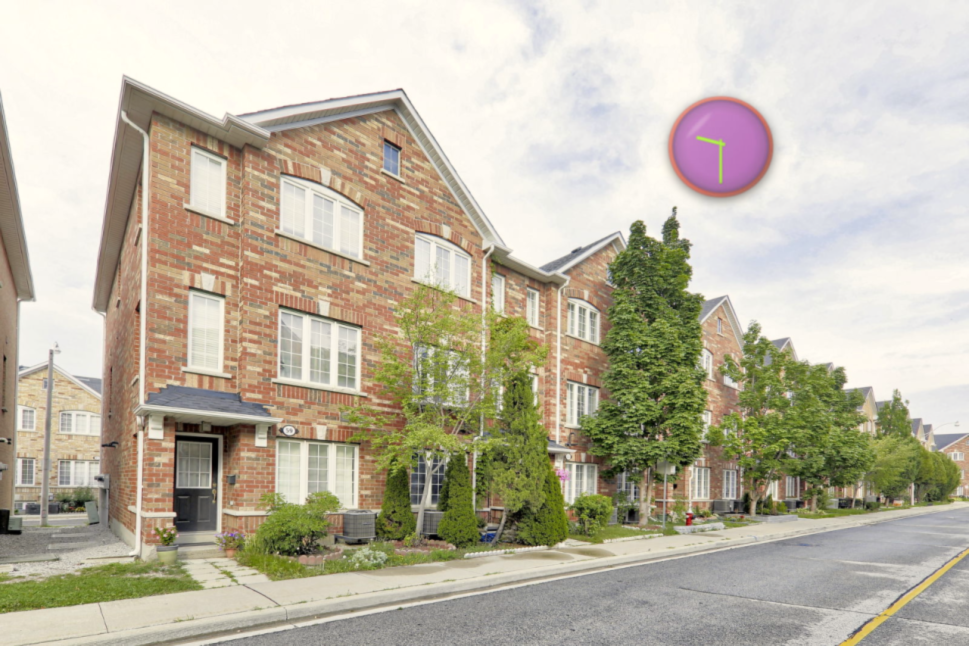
9:30
